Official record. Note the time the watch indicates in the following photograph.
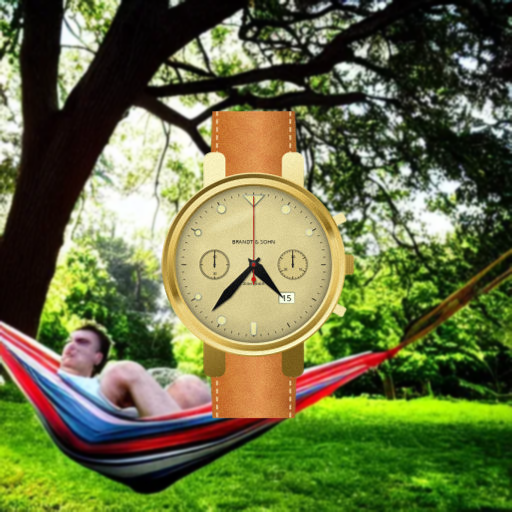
4:37
